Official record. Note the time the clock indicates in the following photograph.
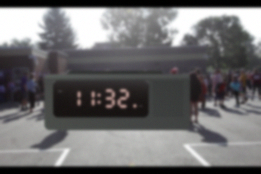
11:32
